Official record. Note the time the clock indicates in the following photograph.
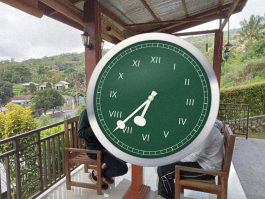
6:37
